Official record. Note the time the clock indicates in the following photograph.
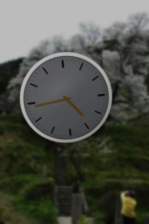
4:44
